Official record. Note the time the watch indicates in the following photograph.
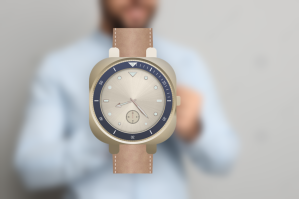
8:23
